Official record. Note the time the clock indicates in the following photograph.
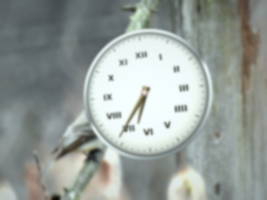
6:36
